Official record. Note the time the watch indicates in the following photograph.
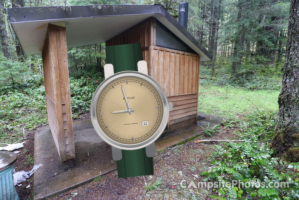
8:58
